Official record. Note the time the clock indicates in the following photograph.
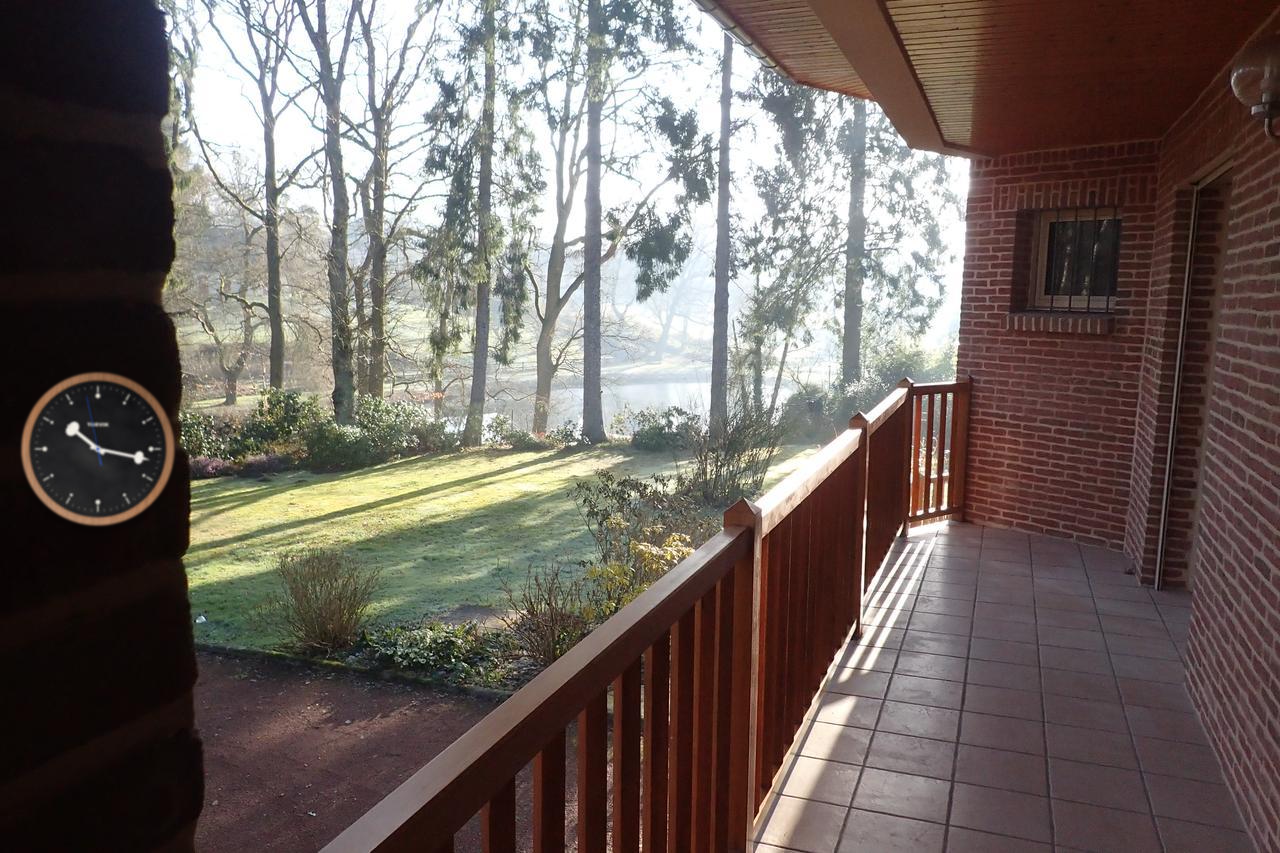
10:16:58
